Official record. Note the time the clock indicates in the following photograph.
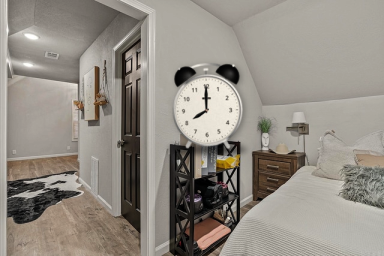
8:00
